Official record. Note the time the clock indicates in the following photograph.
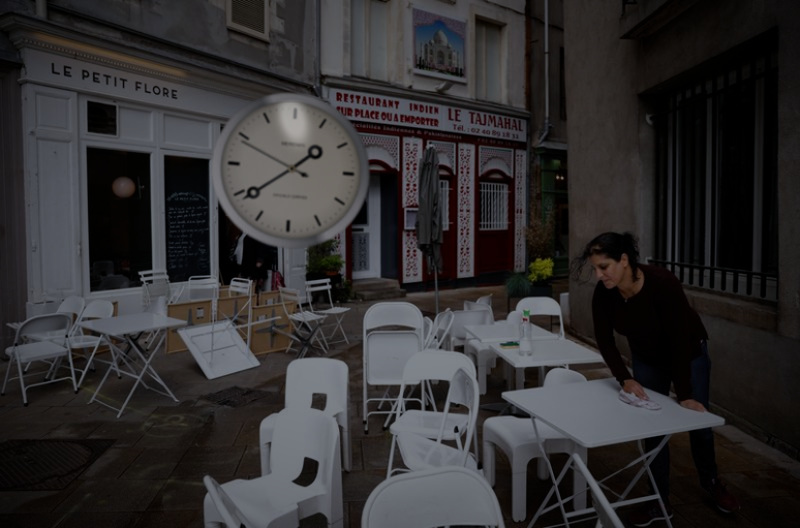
1:38:49
